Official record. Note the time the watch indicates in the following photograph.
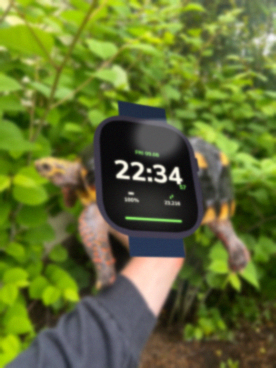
22:34
